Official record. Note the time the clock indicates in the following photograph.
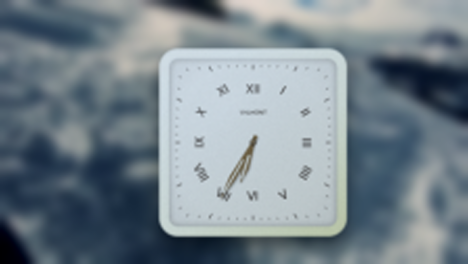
6:35
